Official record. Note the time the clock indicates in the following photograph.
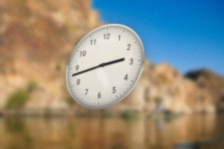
2:43
